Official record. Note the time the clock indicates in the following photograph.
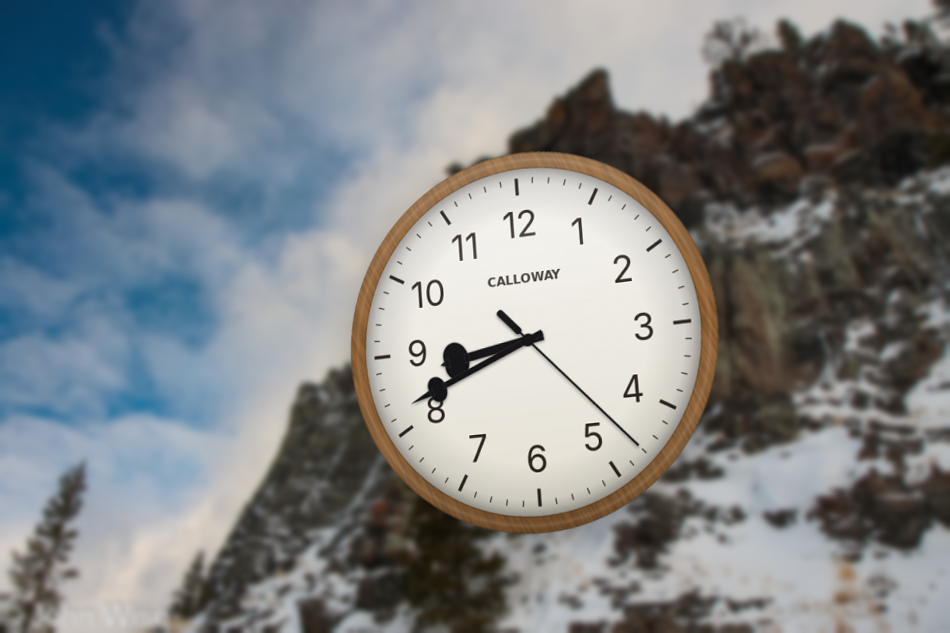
8:41:23
